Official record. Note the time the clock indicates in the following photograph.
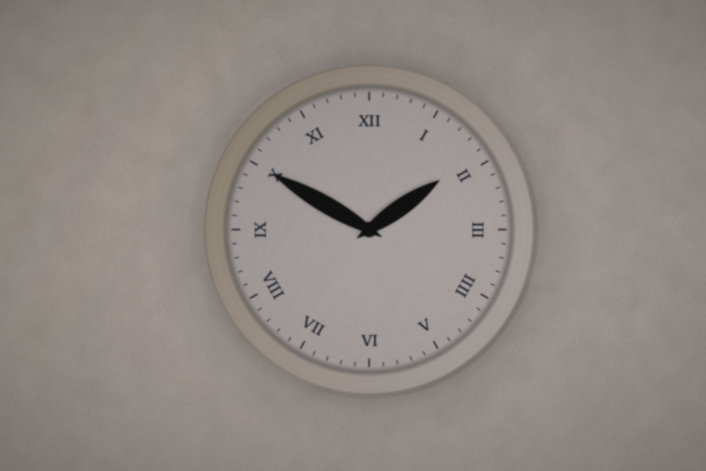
1:50
